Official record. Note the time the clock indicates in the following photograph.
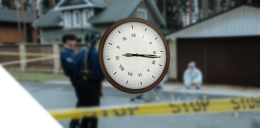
9:17
